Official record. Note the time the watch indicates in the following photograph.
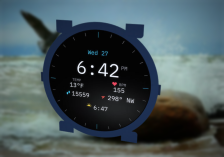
6:42
